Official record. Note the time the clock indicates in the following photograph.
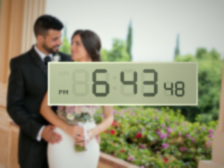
6:43:48
